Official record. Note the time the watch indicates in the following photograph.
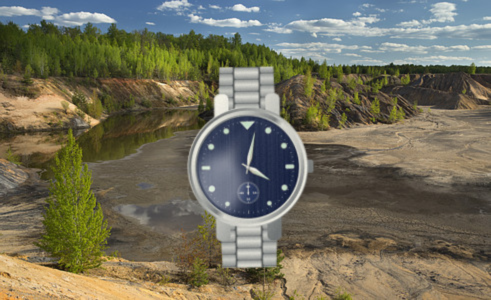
4:02
